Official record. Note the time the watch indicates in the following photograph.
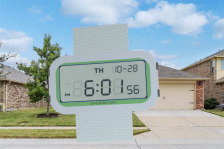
6:01:56
